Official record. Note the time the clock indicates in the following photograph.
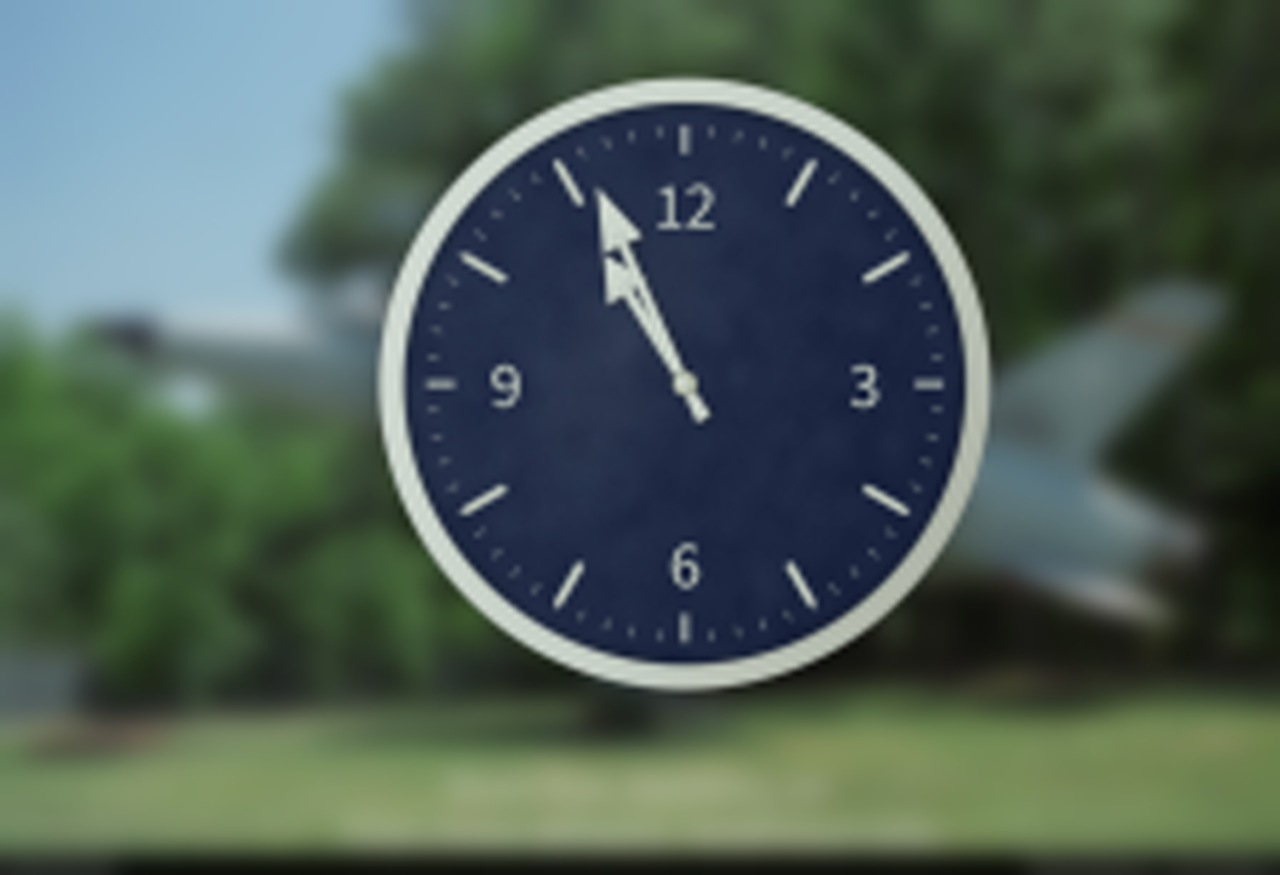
10:56
